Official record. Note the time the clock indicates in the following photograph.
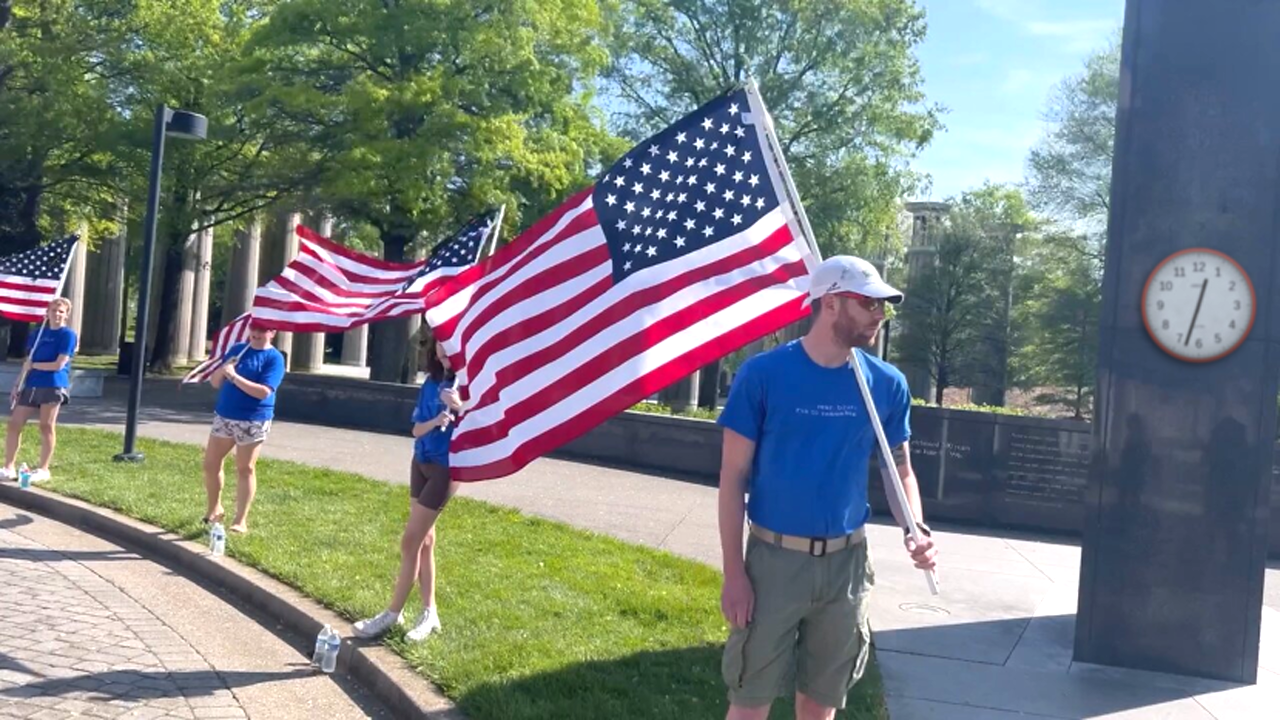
12:33
